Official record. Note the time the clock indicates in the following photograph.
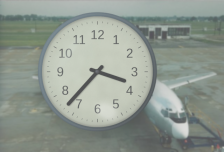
3:37
